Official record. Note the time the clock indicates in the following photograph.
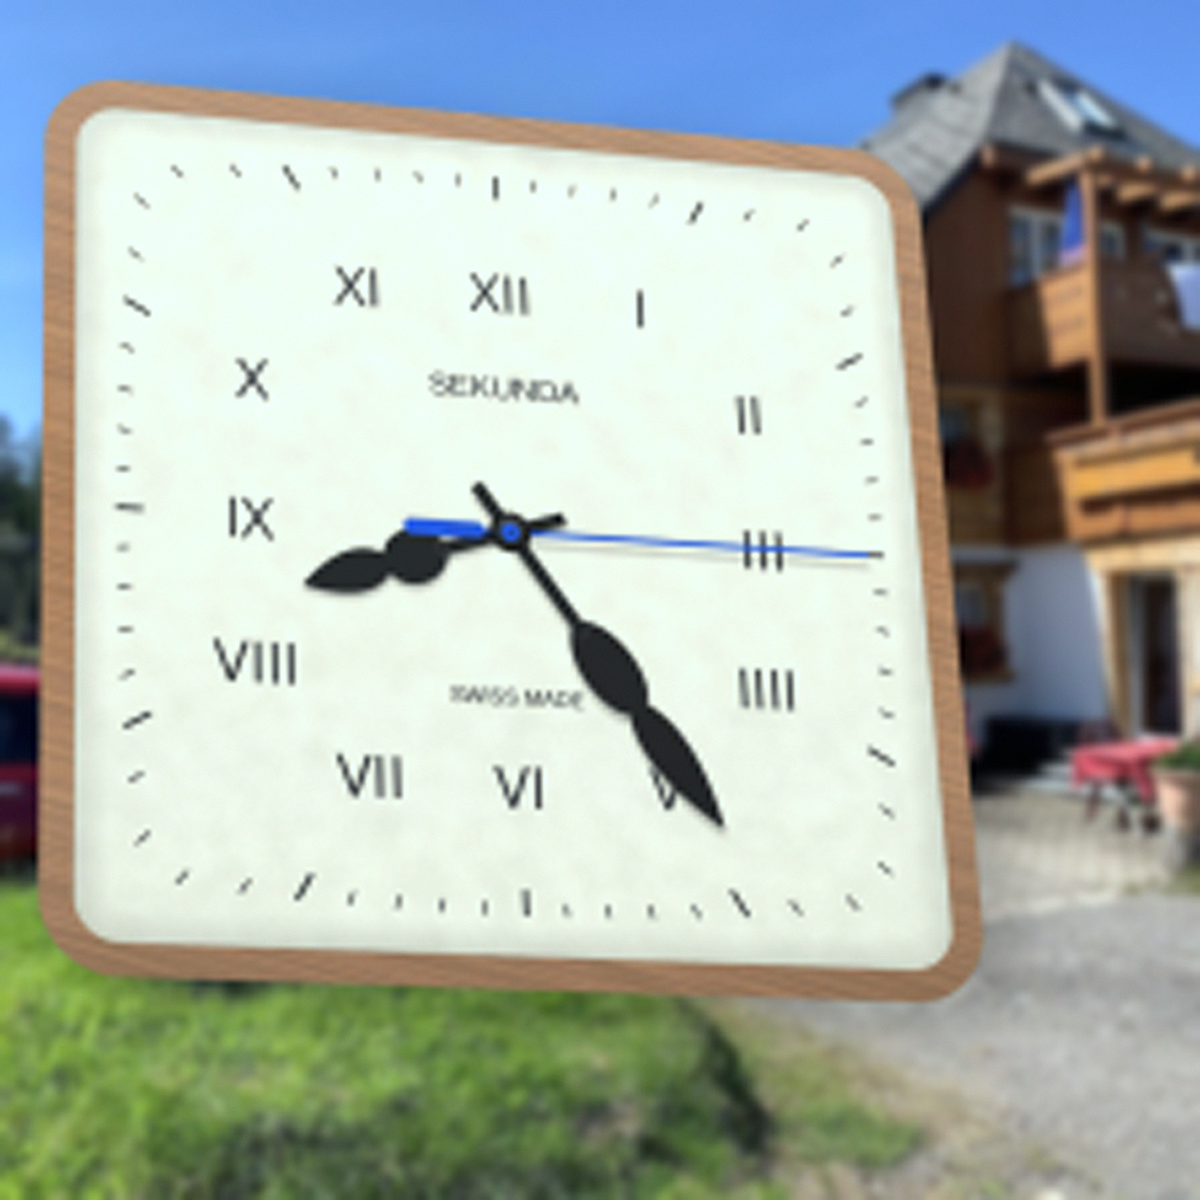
8:24:15
